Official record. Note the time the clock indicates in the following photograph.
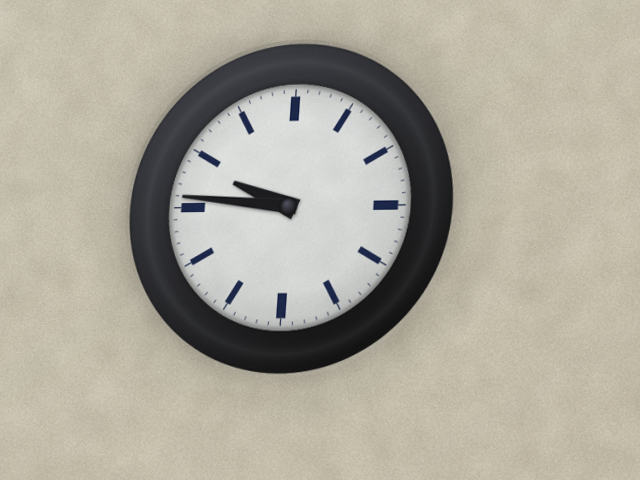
9:46
